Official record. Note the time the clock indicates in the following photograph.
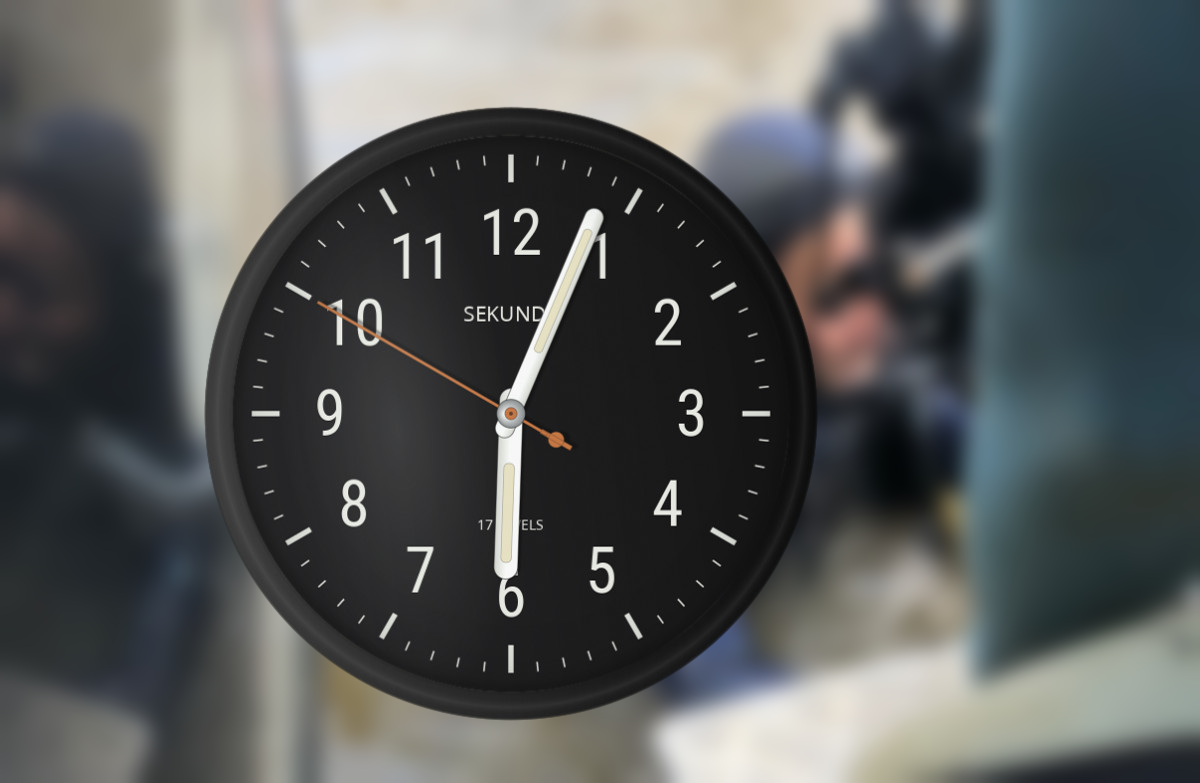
6:03:50
